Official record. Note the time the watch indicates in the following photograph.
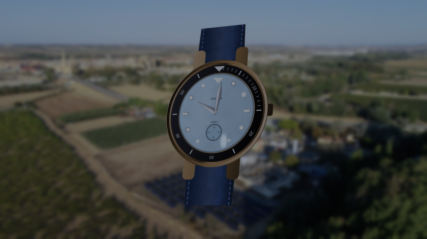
10:01
